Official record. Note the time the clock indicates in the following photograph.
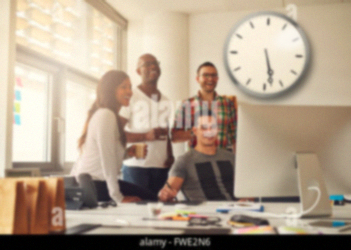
5:28
